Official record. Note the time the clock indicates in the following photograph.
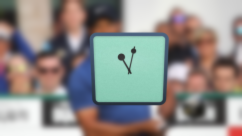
11:02
